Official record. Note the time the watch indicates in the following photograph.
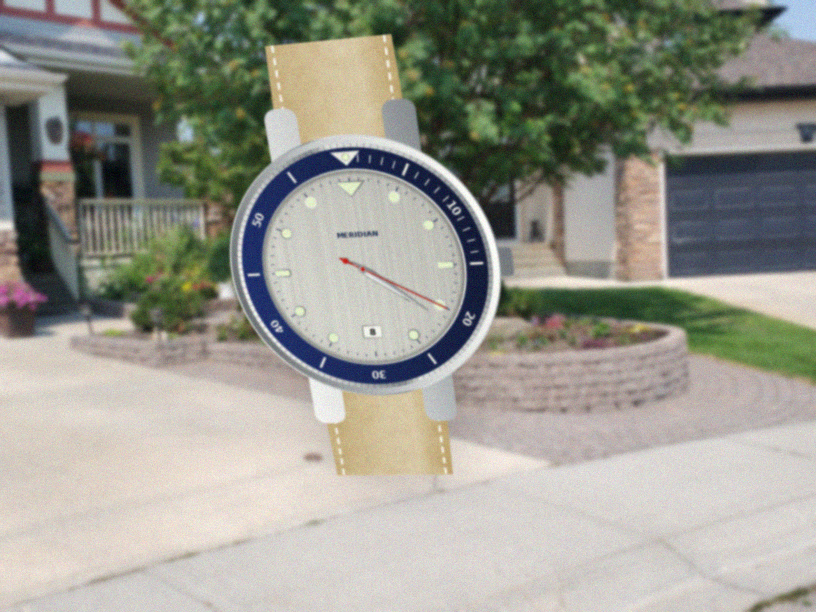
4:21:20
